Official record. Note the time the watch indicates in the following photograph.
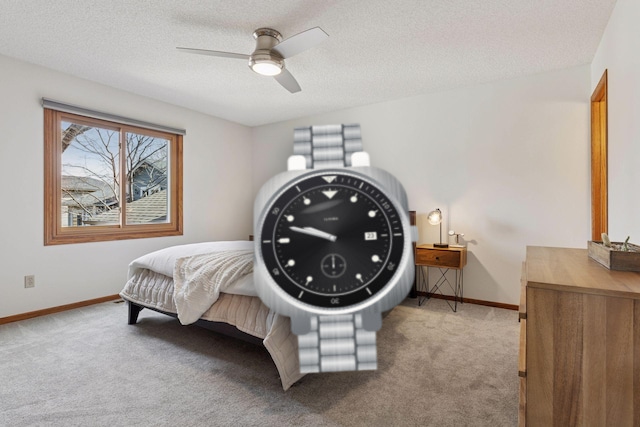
9:48
